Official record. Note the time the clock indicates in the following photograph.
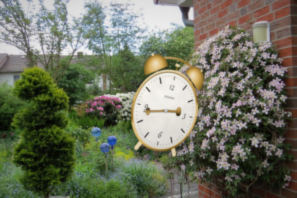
2:43
